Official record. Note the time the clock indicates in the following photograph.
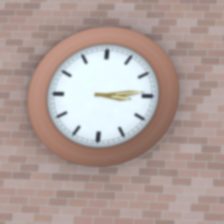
3:14
